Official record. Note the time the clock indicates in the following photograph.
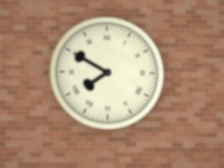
7:50
